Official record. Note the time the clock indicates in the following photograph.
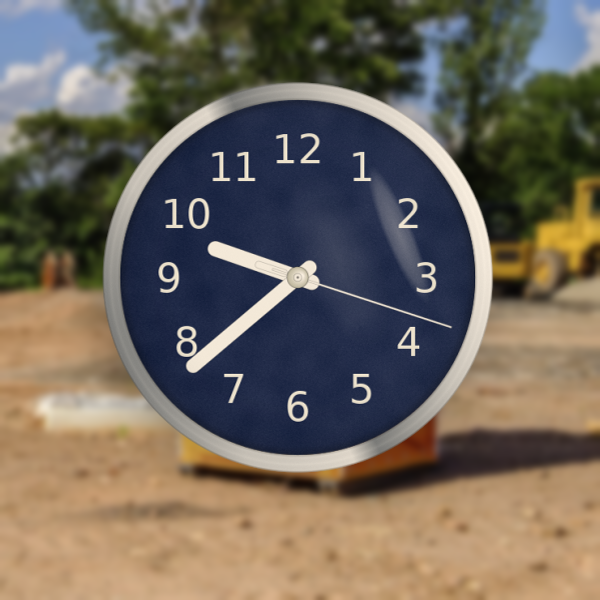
9:38:18
